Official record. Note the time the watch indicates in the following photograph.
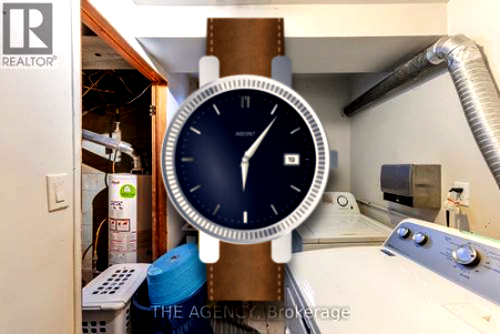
6:06
